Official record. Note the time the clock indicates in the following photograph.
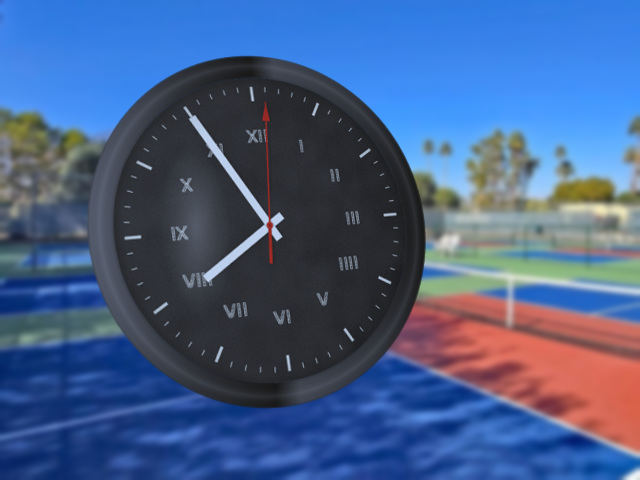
7:55:01
